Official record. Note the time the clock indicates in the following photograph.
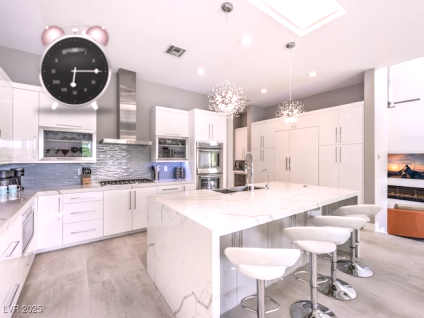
6:15
